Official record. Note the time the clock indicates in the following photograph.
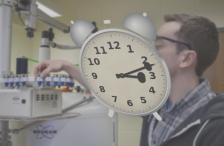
3:12
